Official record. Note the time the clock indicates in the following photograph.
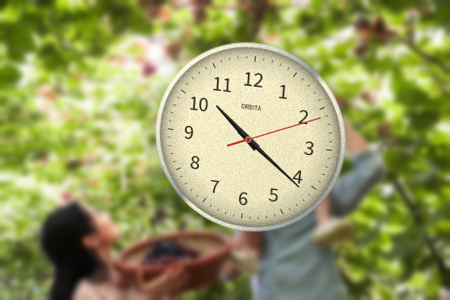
10:21:11
